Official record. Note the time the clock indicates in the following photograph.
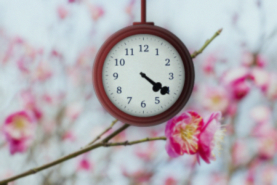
4:21
